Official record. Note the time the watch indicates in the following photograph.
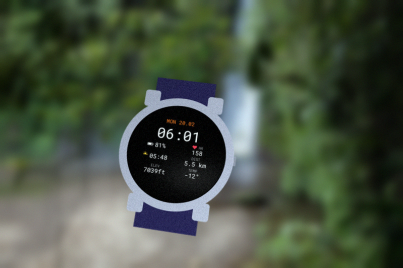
6:01
